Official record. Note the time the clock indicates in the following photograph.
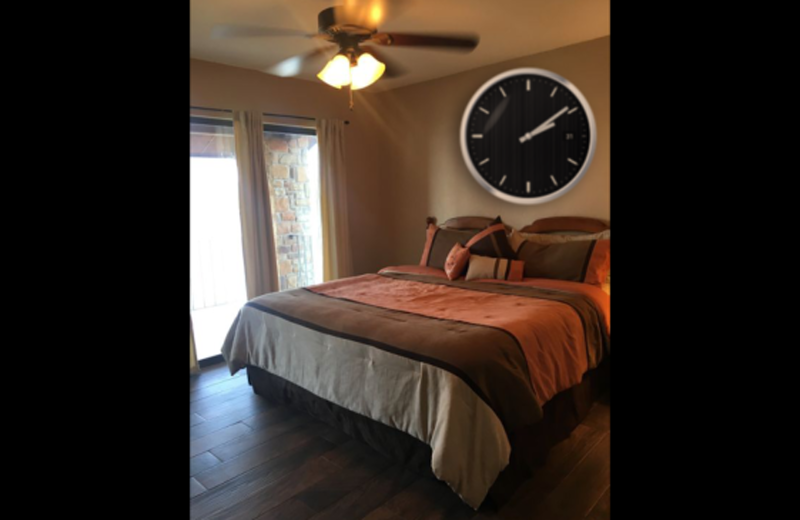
2:09
